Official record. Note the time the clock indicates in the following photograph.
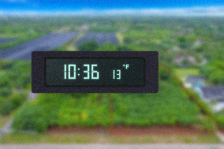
10:36
